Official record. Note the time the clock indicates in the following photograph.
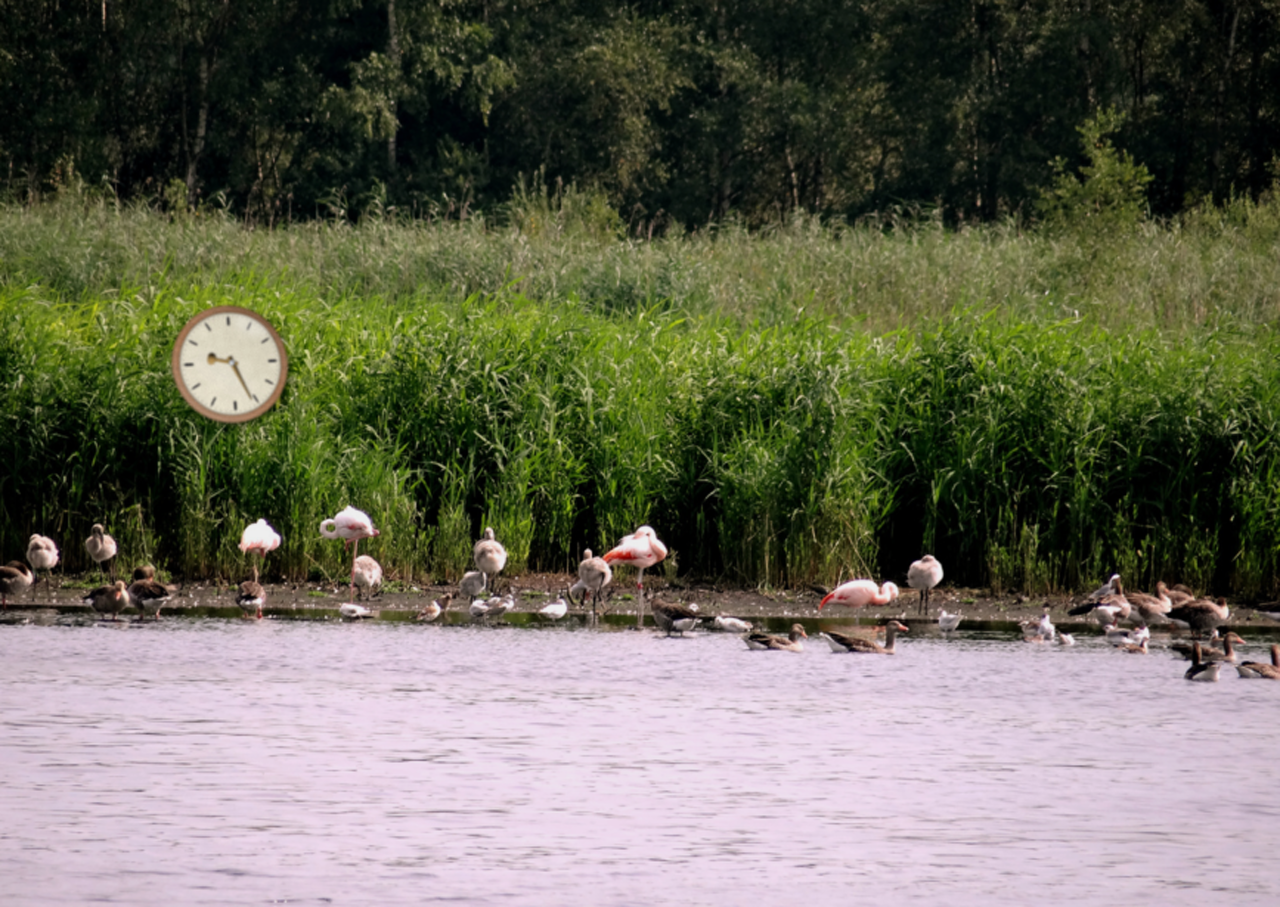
9:26
